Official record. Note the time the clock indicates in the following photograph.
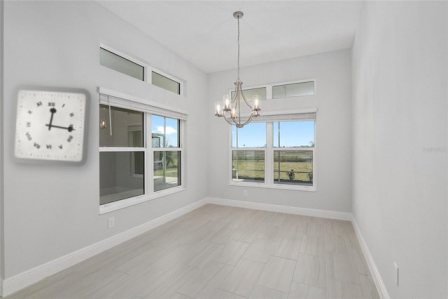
12:16
